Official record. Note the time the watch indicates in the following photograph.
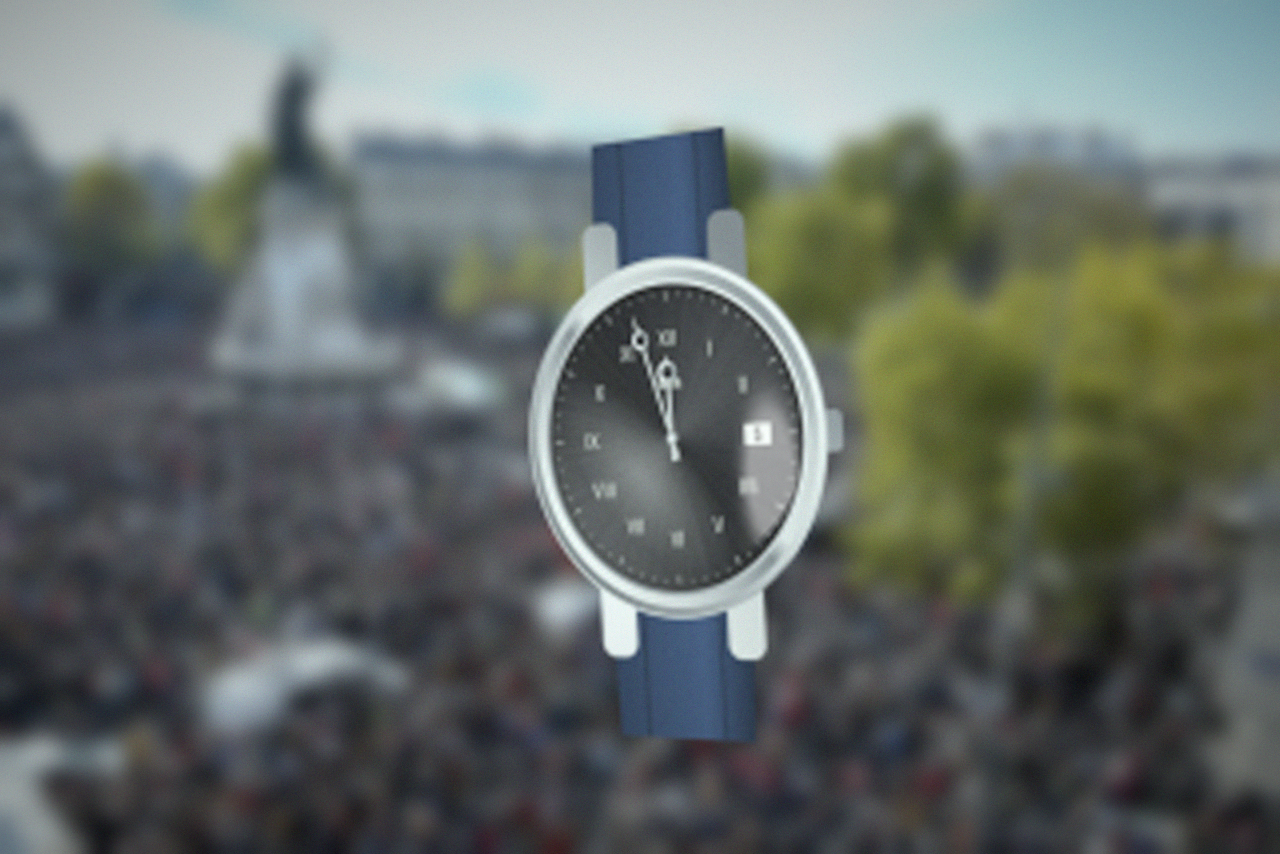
11:57
